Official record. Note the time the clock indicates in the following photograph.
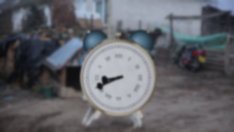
8:41
